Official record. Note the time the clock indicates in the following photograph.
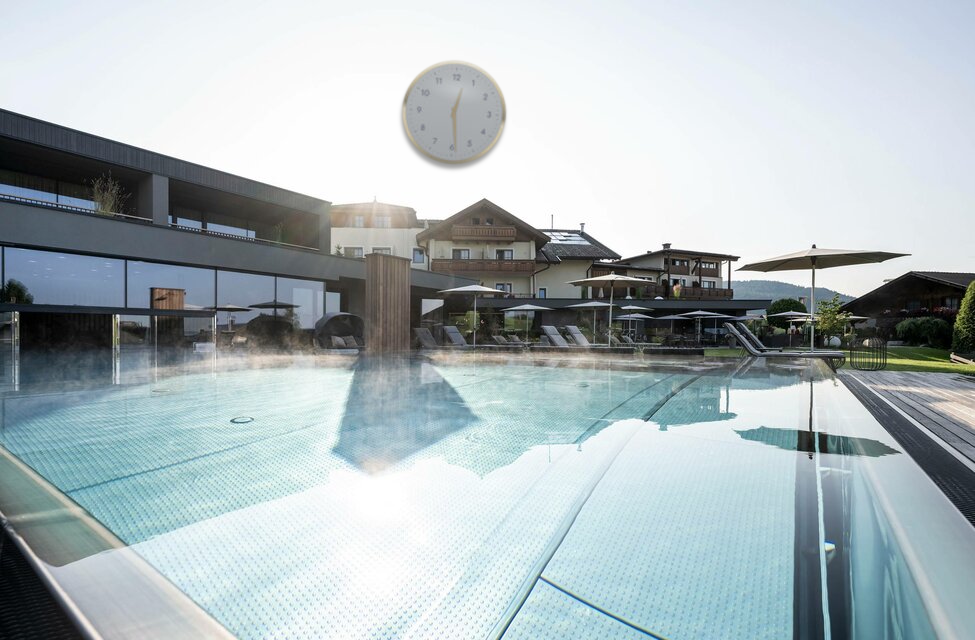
12:29
